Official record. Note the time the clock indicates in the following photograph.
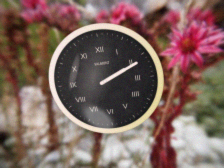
2:11
